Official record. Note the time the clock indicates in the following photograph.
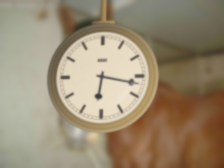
6:17
